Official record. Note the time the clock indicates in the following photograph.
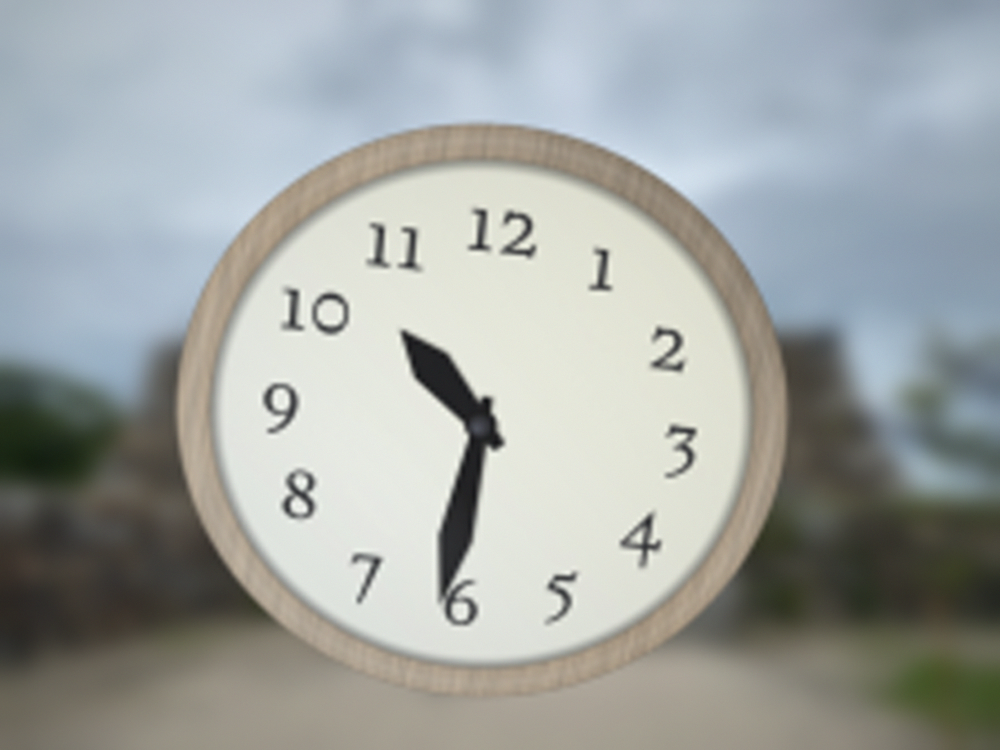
10:31
